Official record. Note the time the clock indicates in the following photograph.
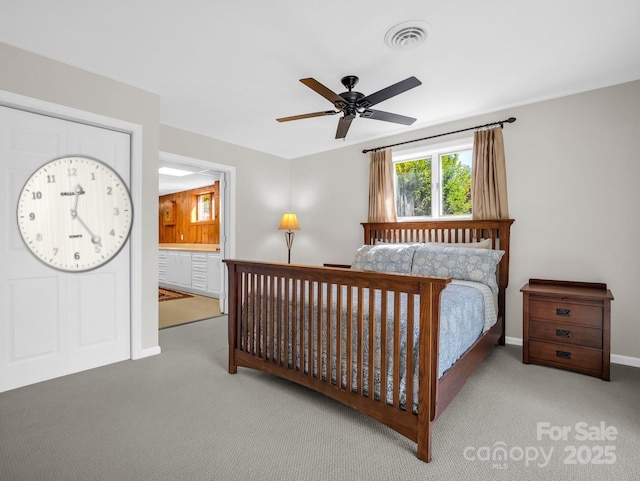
12:24
